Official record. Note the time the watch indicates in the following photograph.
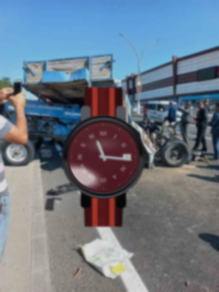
11:16
